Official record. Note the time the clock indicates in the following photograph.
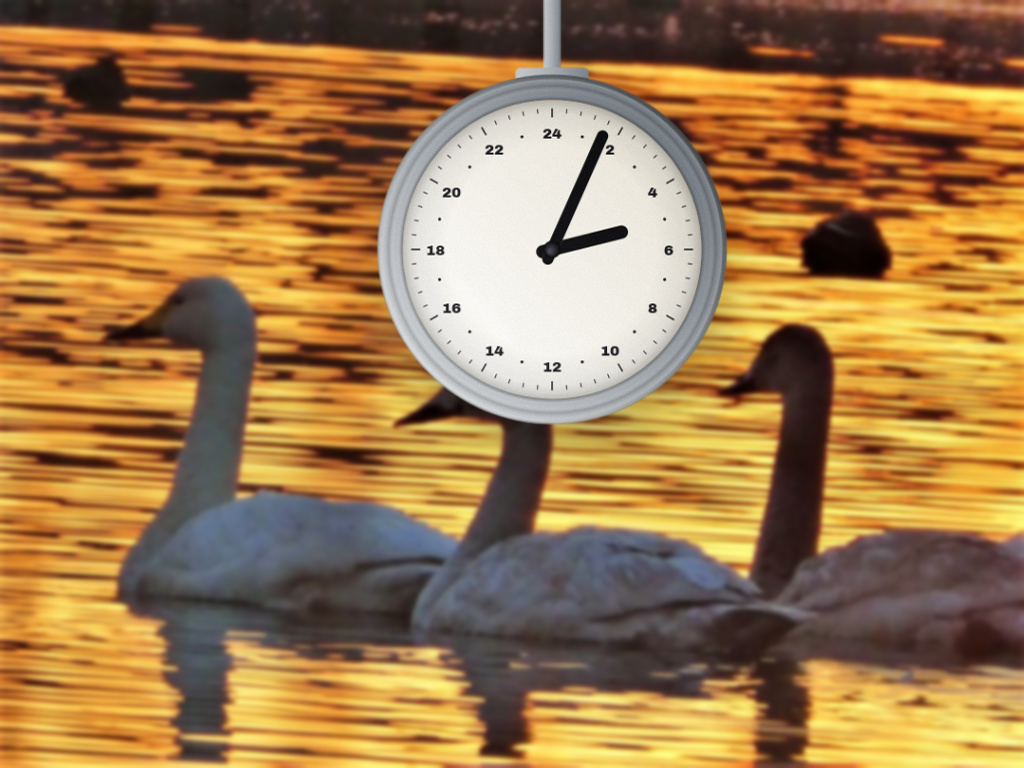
5:04
